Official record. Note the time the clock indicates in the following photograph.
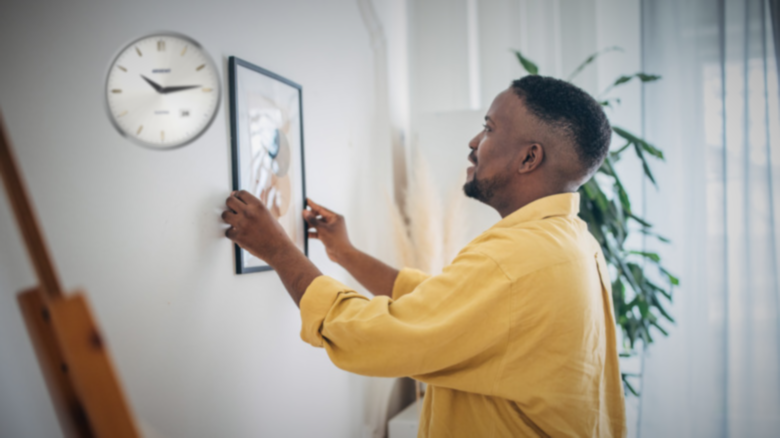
10:14
